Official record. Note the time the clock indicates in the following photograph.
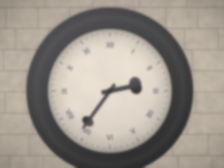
2:36
